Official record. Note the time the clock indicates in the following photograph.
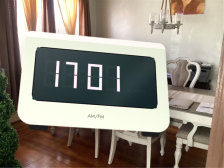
17:01
